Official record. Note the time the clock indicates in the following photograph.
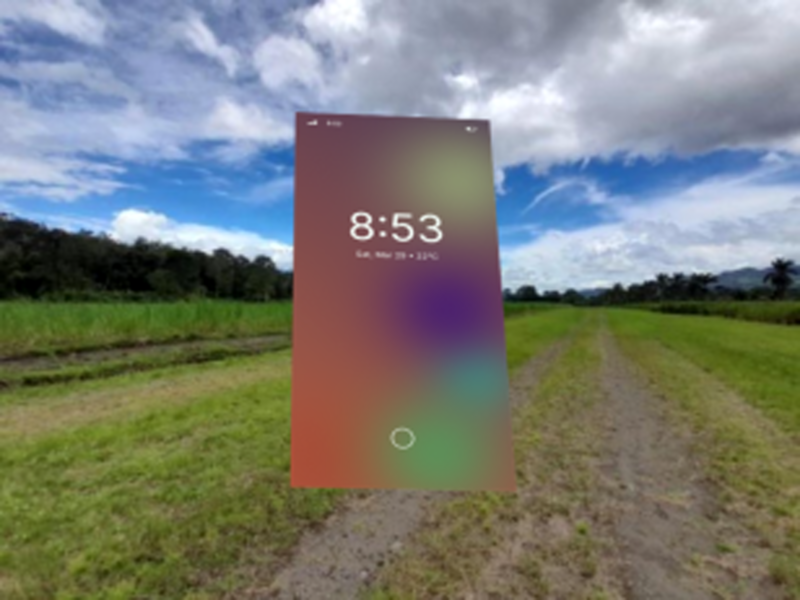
8:53
